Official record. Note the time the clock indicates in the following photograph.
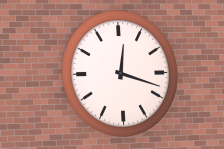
12:18
